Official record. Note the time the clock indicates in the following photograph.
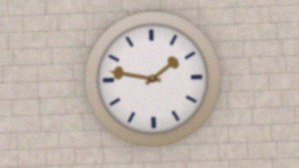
1:47
